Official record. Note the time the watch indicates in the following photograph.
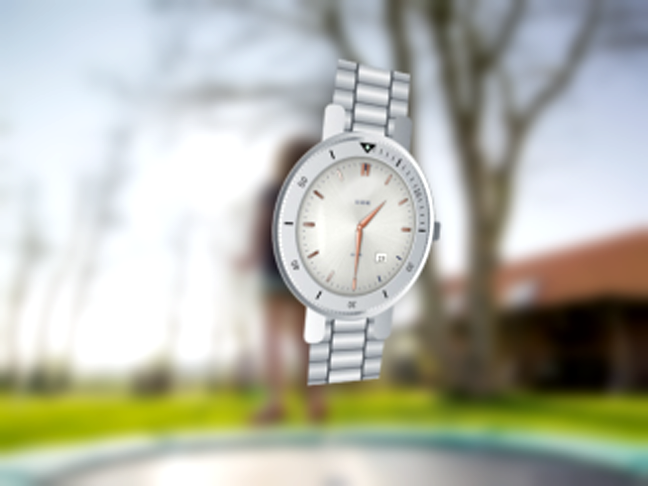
1:30
